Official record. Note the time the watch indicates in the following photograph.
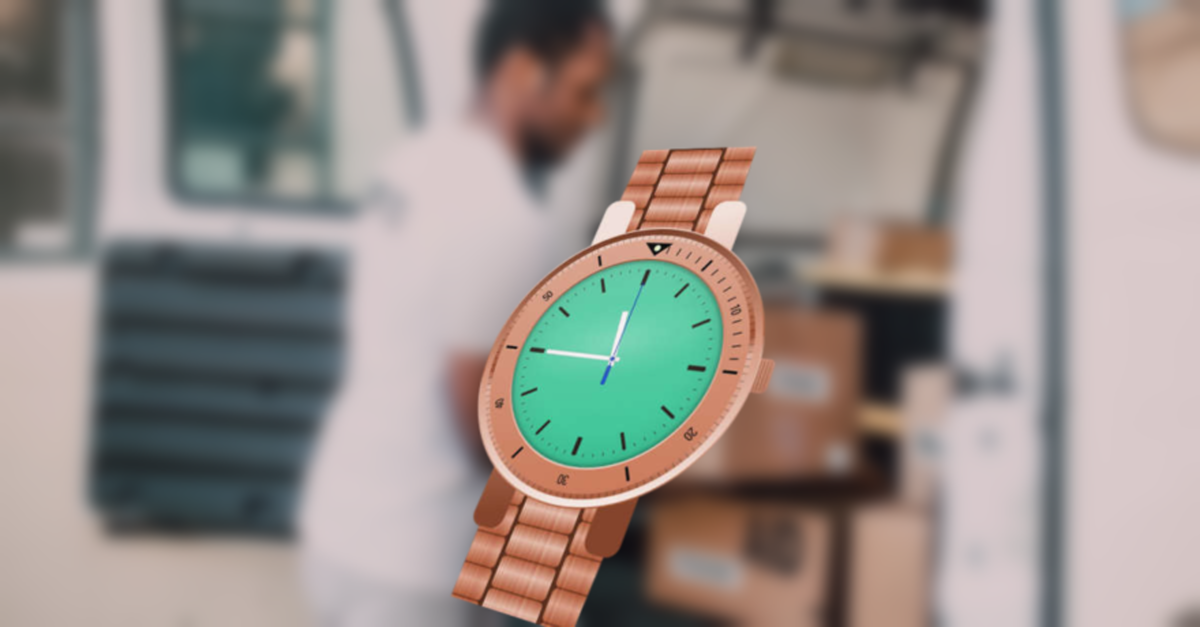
11:45:00
